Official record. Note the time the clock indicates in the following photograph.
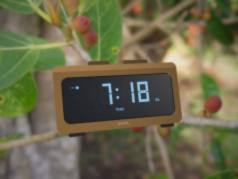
7:18
